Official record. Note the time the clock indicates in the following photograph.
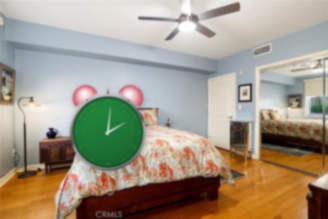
2:01
